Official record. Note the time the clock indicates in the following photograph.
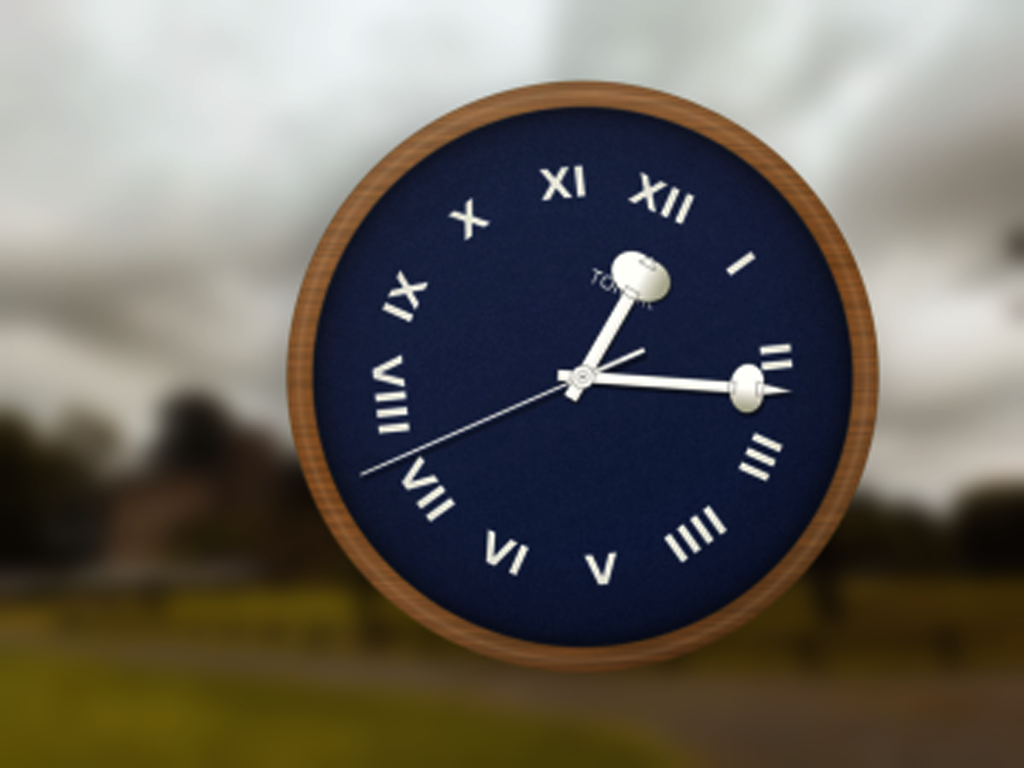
12:11:37
